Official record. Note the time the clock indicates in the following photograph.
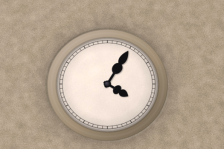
4:05
